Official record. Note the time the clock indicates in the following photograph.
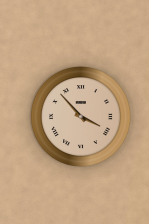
3:53
